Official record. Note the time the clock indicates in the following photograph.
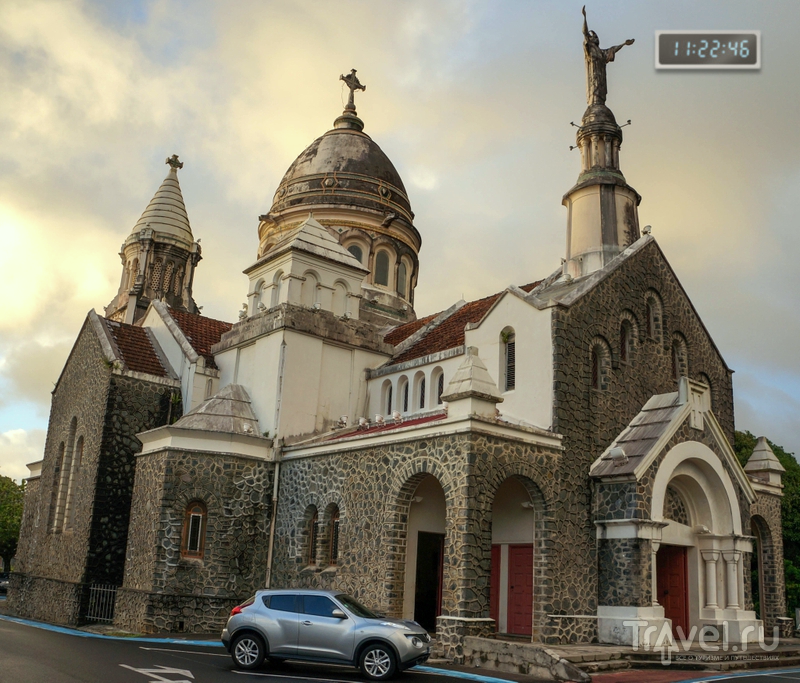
11:22:46
